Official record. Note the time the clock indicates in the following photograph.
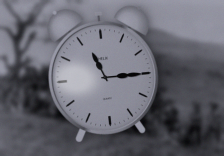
11:15
